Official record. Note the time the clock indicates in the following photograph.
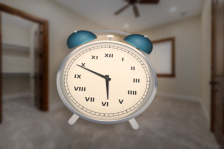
5:49
